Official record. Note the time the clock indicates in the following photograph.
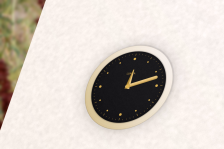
12:12
